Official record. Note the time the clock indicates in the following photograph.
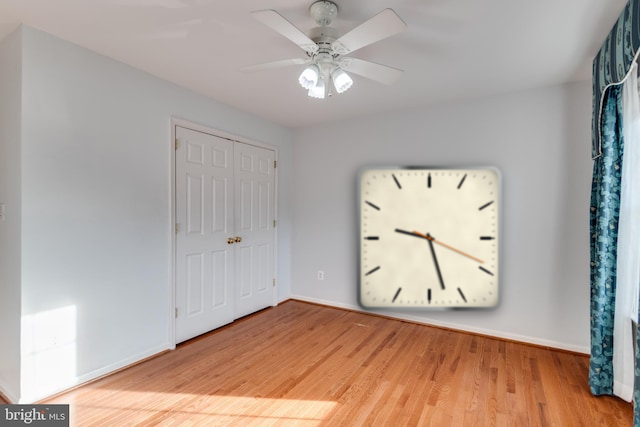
9:27:19
